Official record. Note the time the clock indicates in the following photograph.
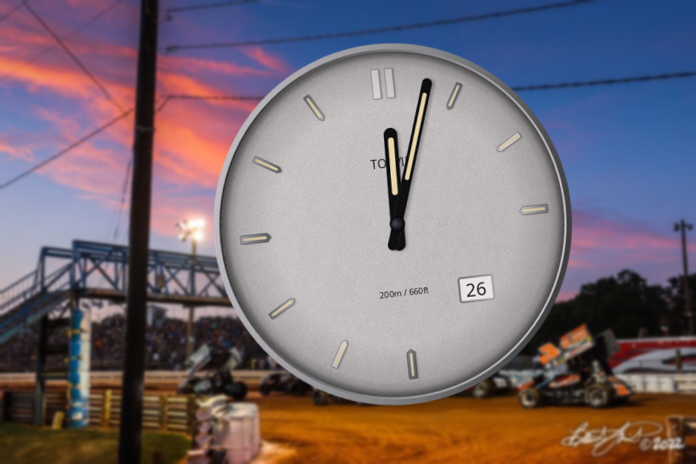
12:03
